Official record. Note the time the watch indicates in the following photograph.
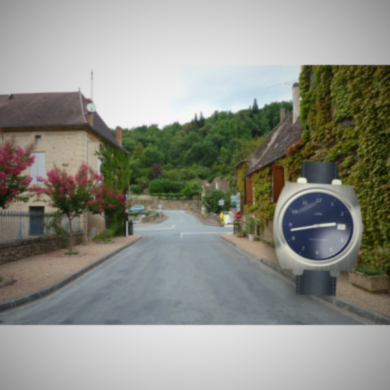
2:43
